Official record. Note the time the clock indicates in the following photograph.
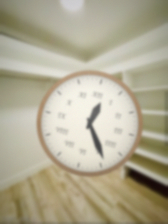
12:24
